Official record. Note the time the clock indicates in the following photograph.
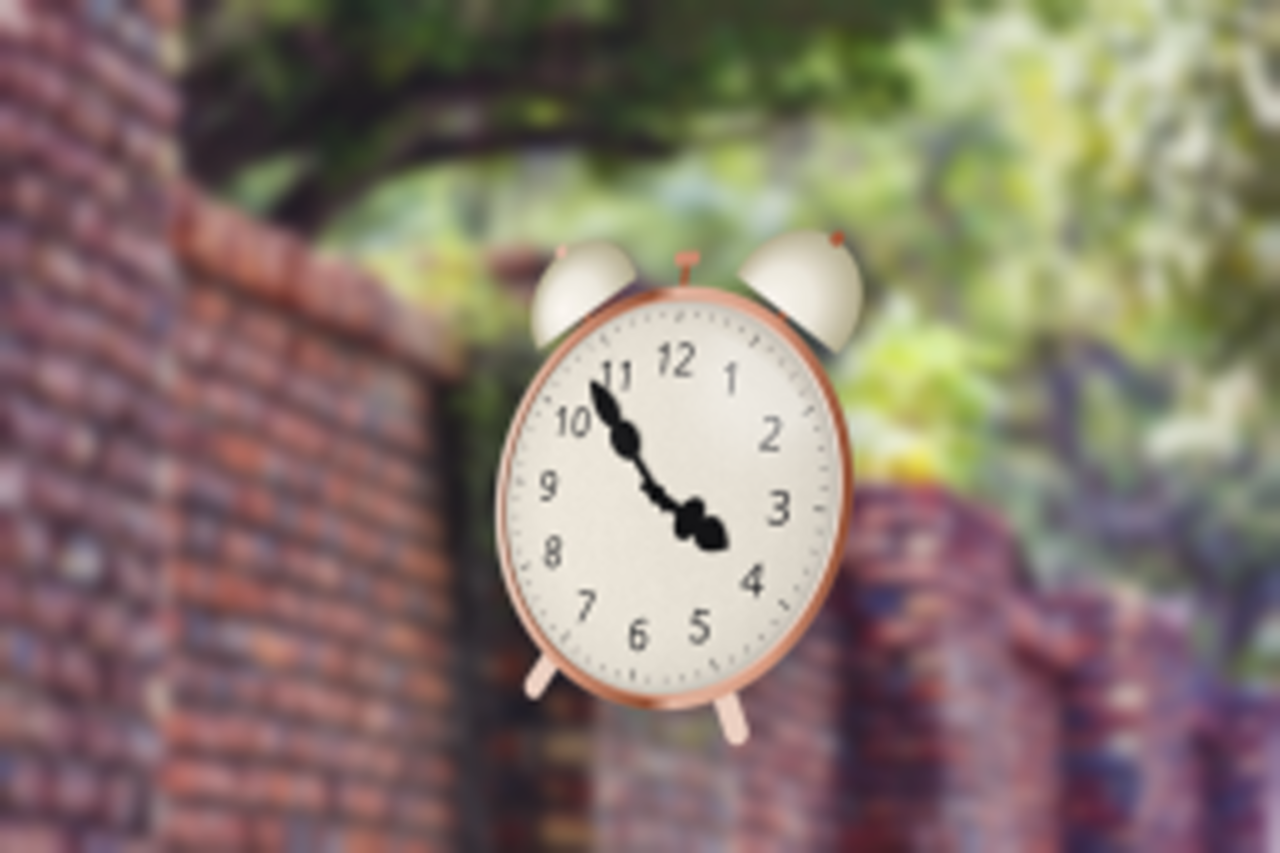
3:53
